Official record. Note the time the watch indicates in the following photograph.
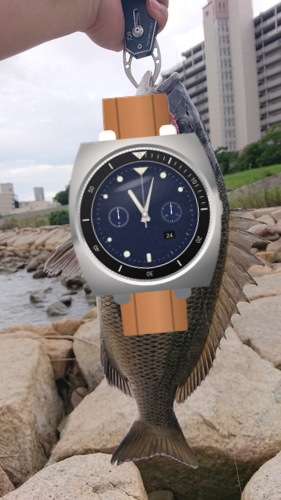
11:03
